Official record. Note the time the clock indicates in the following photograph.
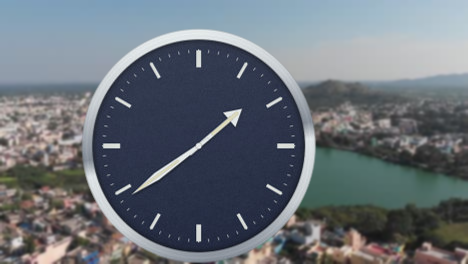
1:39
